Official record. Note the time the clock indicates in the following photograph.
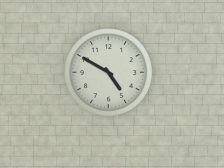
4:50
